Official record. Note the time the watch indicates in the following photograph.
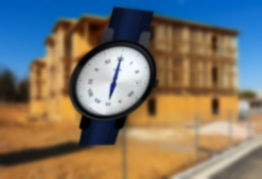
6:00
